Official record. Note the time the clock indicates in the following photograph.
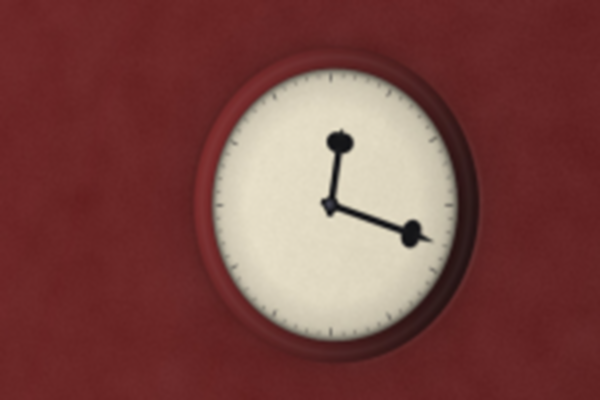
12:18
